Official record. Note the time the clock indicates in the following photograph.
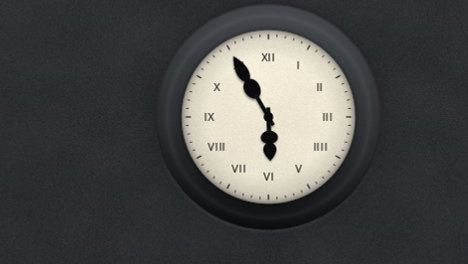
5:55
